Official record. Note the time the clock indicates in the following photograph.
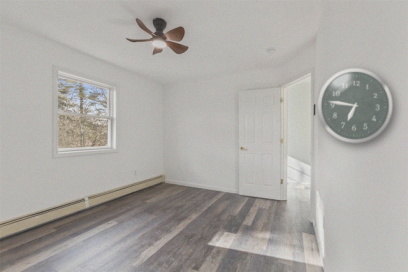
6:46
